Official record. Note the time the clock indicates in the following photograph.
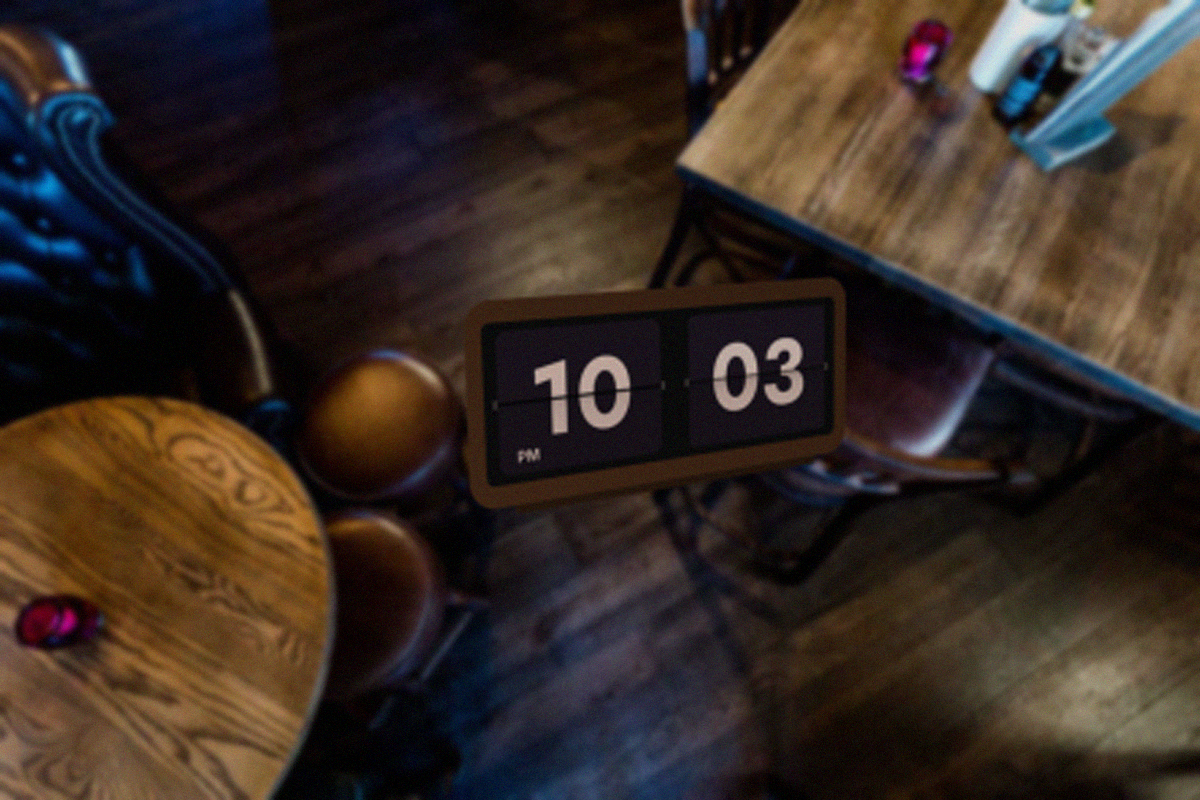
10:03
